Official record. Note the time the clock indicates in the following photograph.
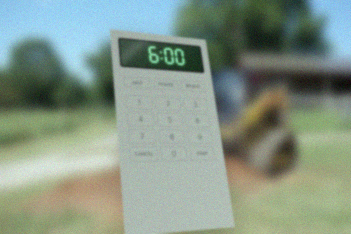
6:00
